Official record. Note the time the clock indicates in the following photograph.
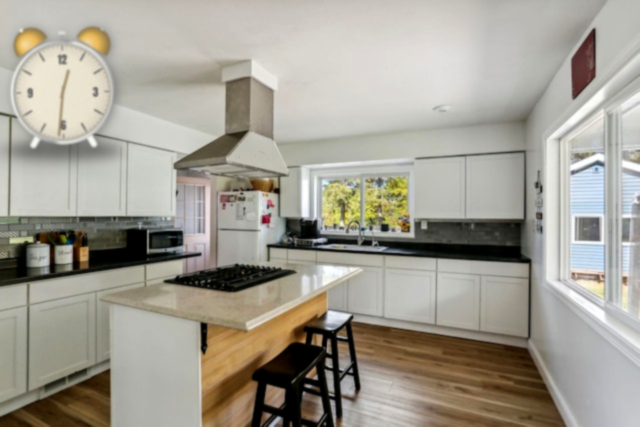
12:31
